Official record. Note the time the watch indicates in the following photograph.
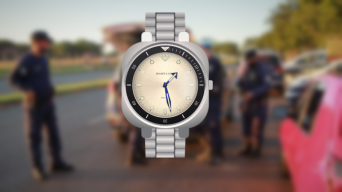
1:28
